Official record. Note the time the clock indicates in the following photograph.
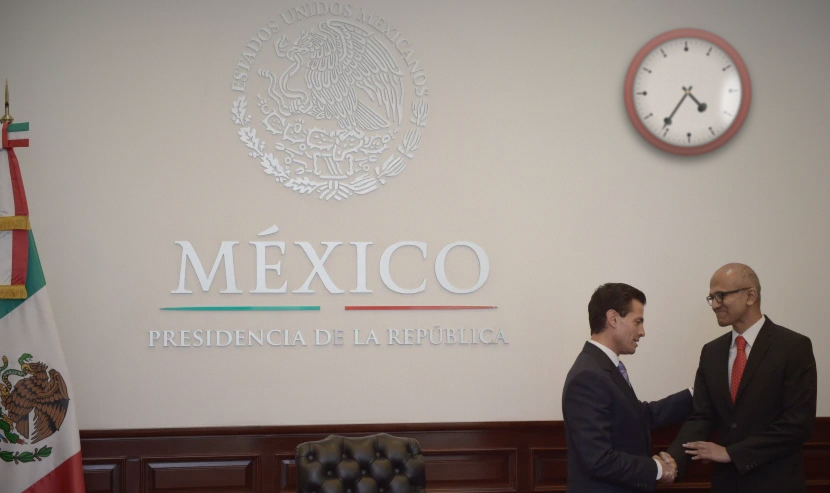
4:36
